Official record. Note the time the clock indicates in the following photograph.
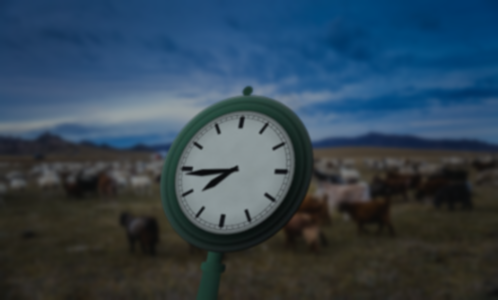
7:44
